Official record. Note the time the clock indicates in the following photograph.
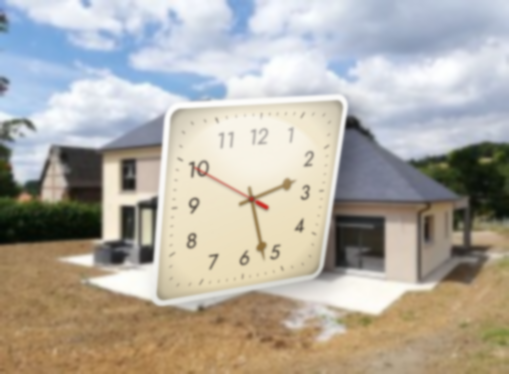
2:26:50
